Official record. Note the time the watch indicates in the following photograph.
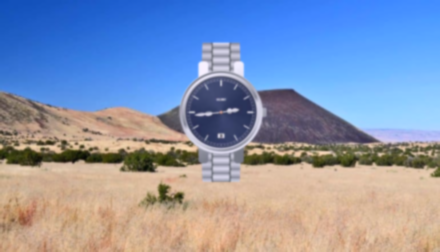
2:44
